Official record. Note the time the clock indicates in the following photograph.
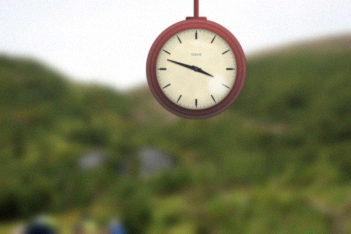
3:48
